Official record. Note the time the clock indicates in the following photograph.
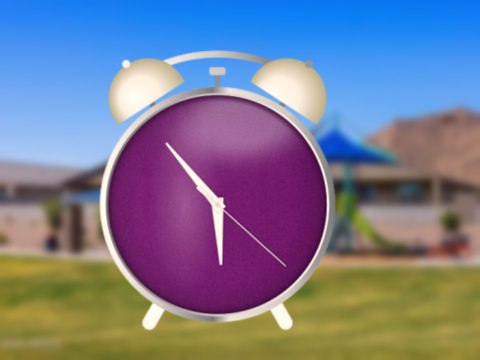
5:53:22
